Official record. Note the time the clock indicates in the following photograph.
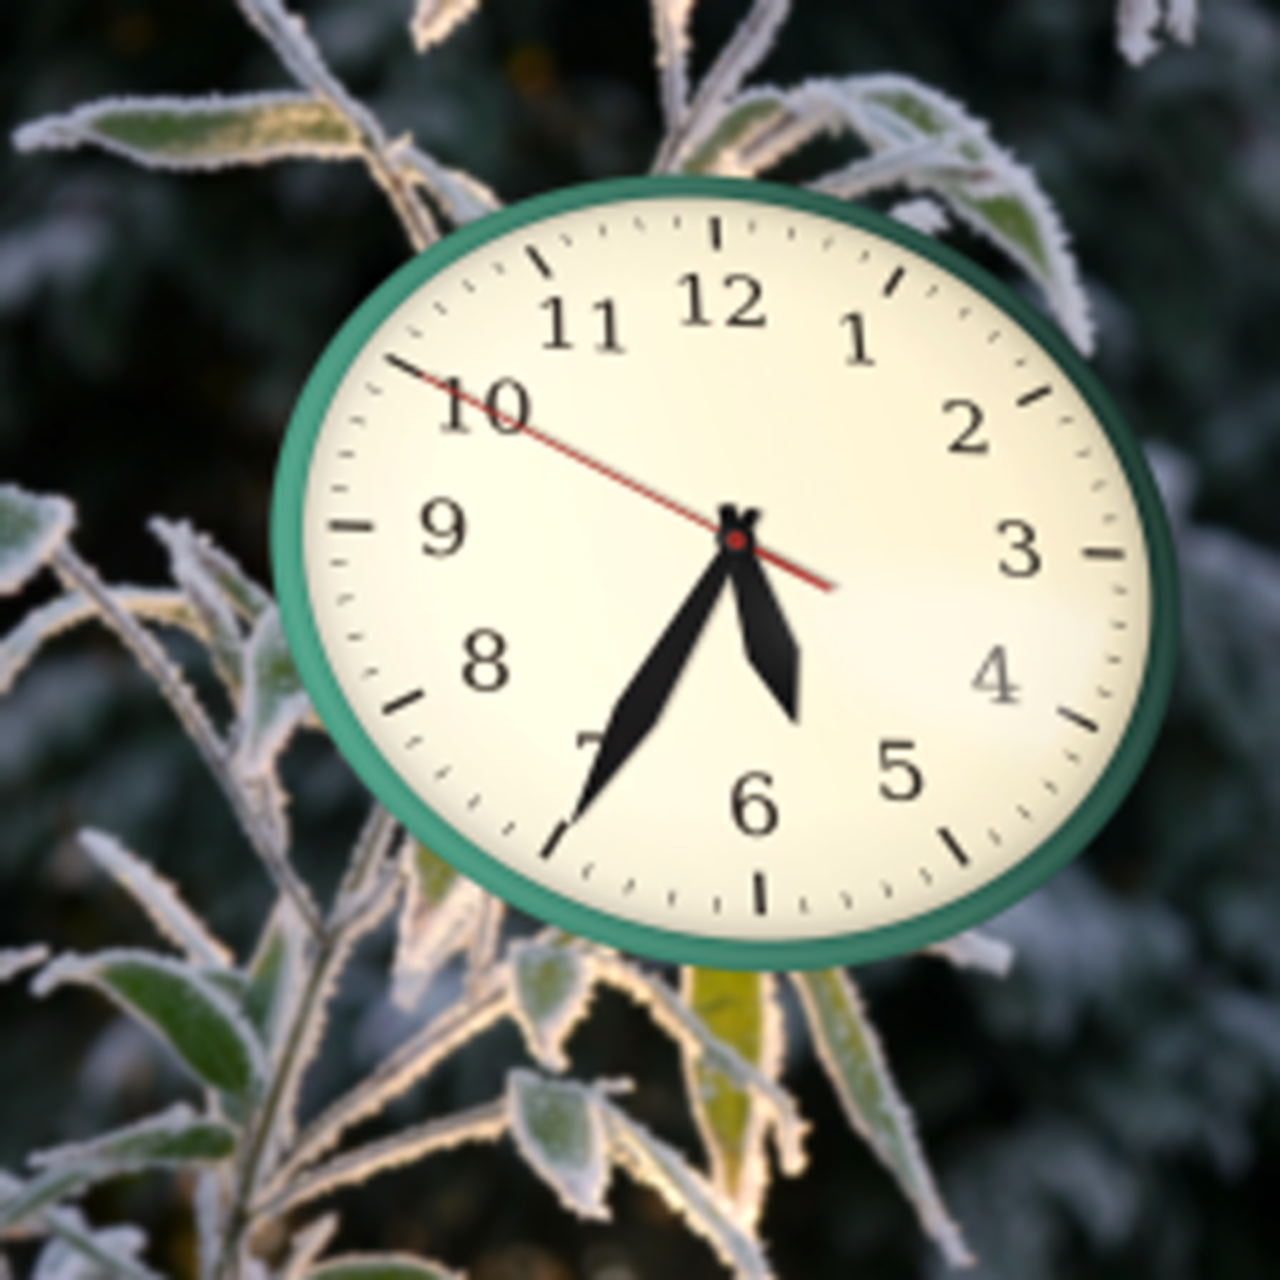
5:34:50
